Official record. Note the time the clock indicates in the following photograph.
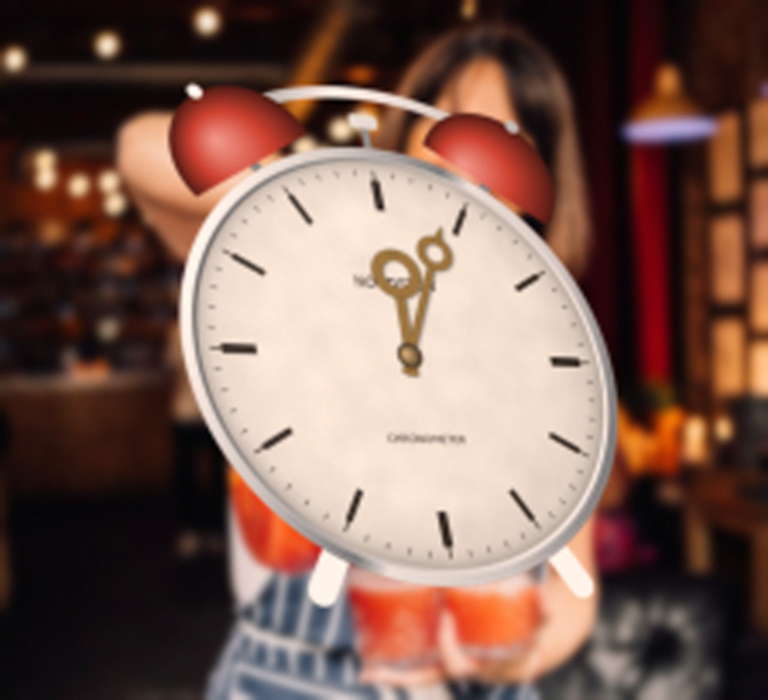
12:04
